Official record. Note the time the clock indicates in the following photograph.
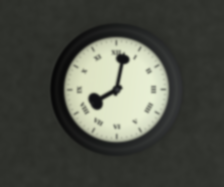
8:02
